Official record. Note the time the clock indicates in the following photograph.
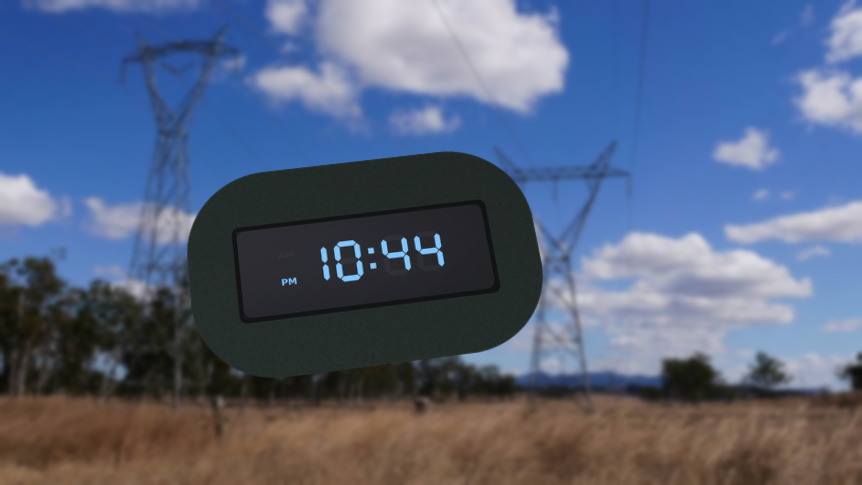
10:44
